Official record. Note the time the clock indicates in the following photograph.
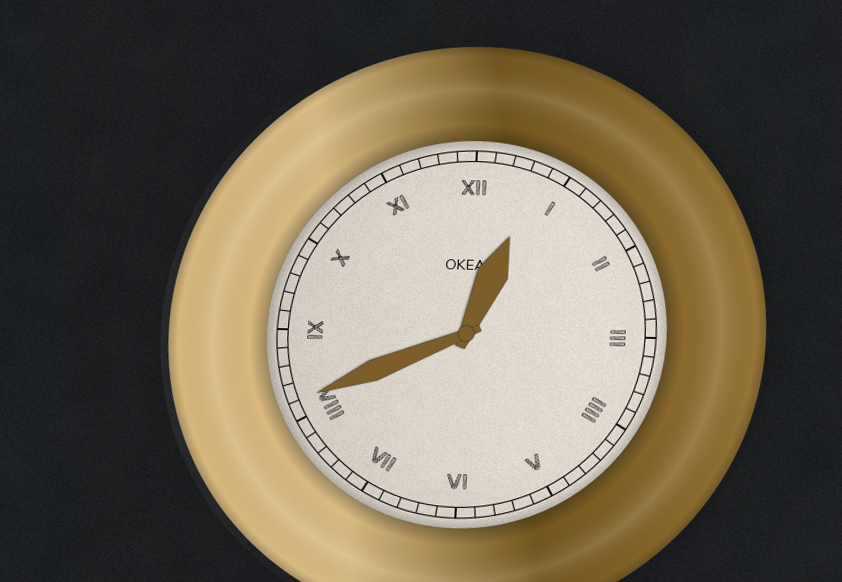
12:41
